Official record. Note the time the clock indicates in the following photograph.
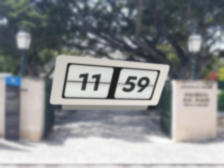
11:59
